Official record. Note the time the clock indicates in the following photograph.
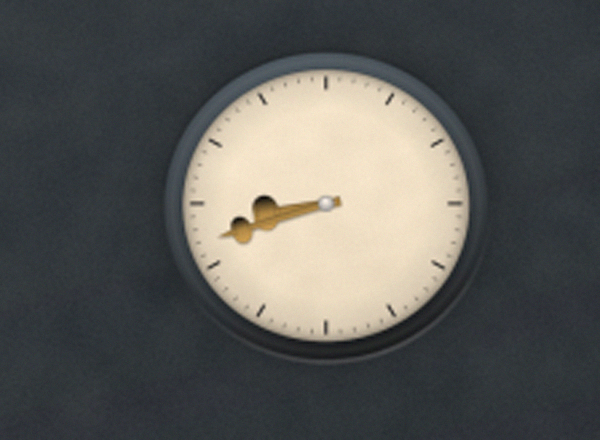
8:42
